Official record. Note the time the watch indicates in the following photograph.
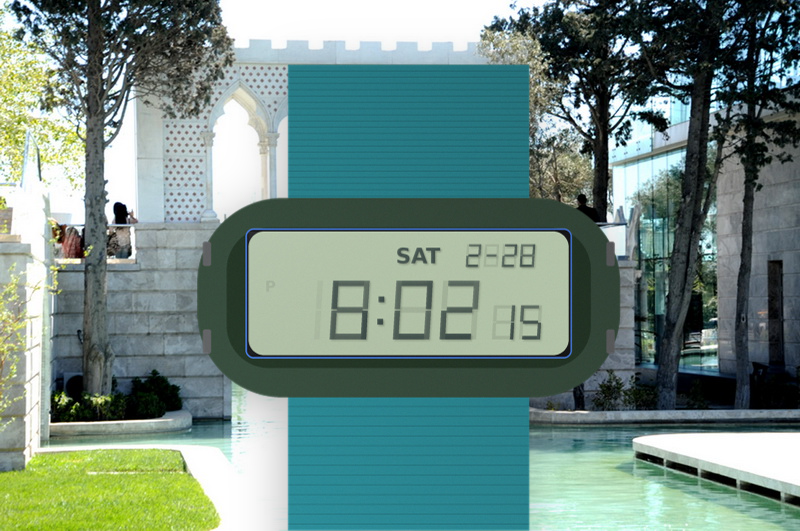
8:02:15
